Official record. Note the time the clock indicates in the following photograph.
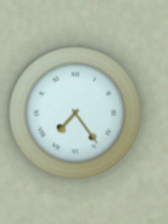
7:24
